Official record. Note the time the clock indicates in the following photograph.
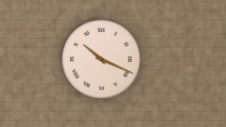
10:19
